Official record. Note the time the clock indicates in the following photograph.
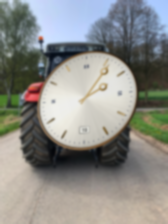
2:06
